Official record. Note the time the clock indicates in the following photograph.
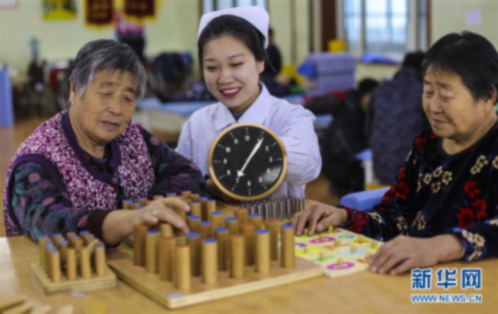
7:06
